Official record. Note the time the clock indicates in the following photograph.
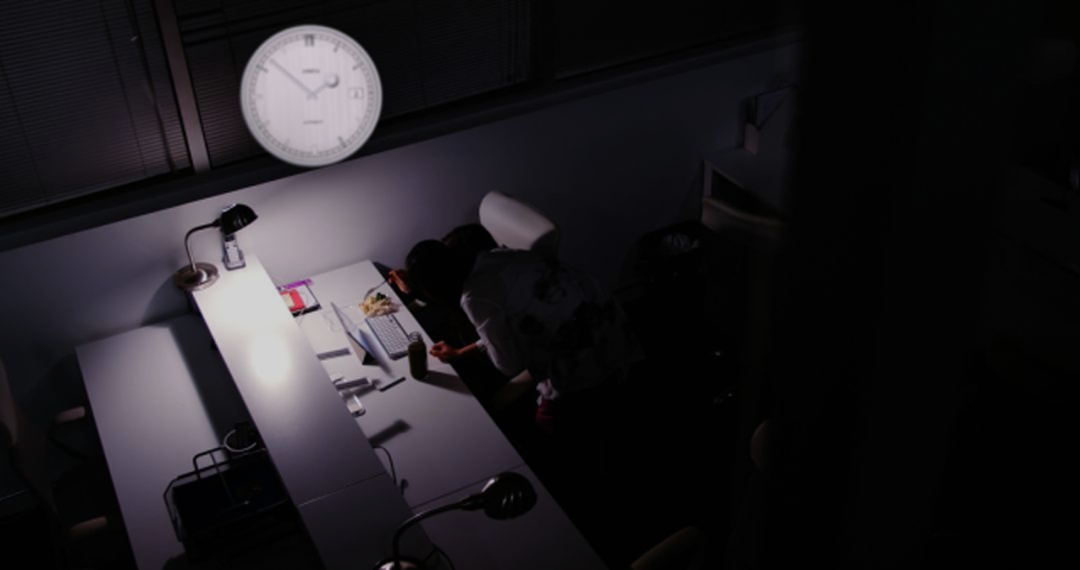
1:52
